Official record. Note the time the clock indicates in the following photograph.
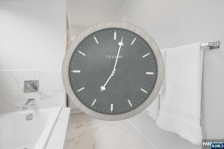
7:02
